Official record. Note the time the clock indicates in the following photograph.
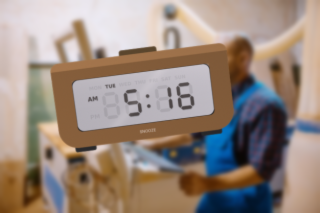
5:16
